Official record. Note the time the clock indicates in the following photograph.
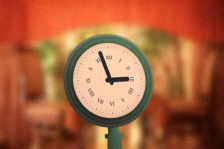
2:57
